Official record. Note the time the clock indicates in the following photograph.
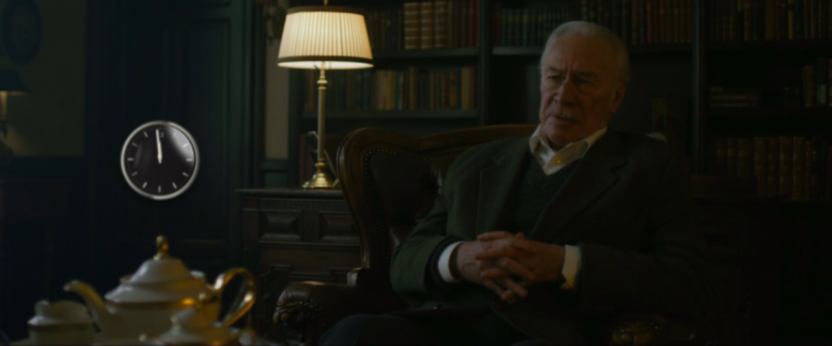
11:59
